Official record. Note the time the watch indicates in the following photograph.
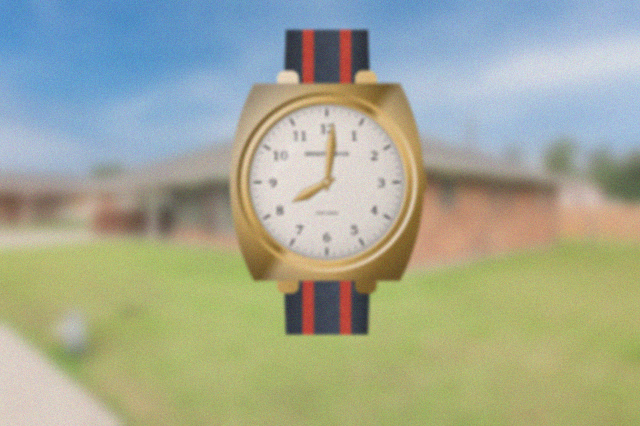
8:01
